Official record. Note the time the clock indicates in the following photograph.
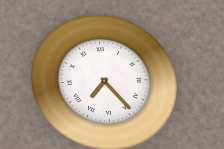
7:24
